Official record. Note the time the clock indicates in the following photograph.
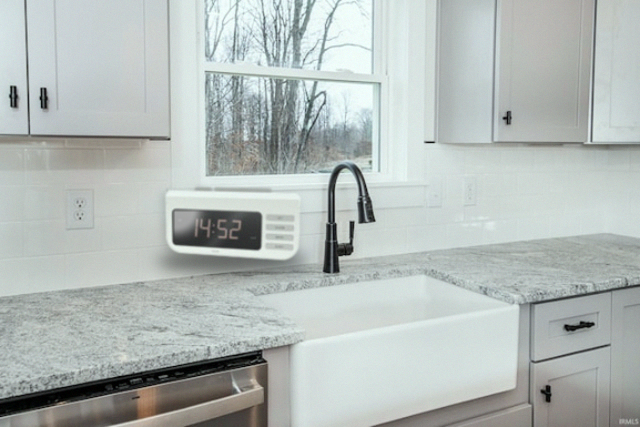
14:52
